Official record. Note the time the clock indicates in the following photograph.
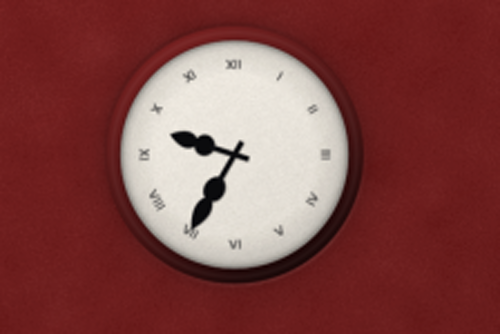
9:35
